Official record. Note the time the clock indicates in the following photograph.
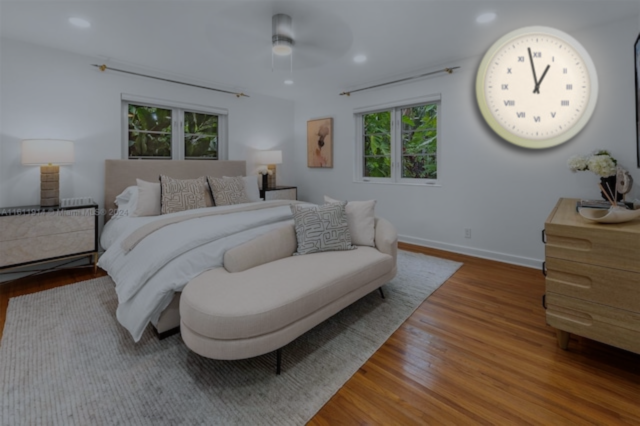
12:58
